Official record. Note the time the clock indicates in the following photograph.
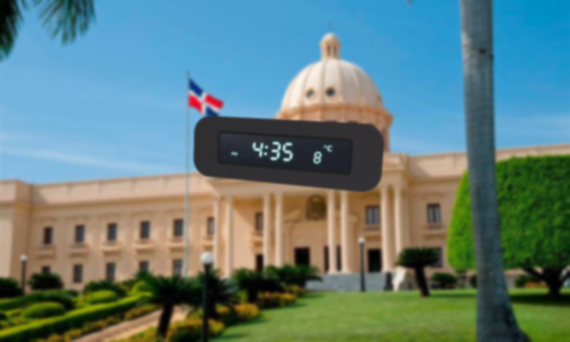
4:35
